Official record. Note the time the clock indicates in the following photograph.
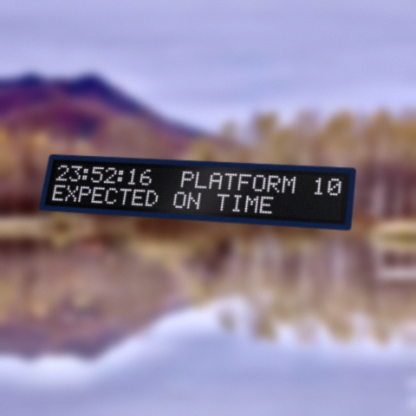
23:52:16
